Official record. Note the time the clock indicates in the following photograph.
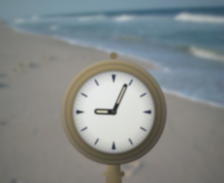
9:04
